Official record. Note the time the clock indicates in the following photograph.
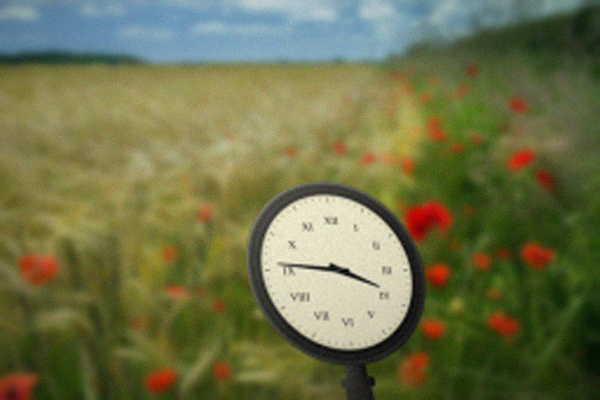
3:46
